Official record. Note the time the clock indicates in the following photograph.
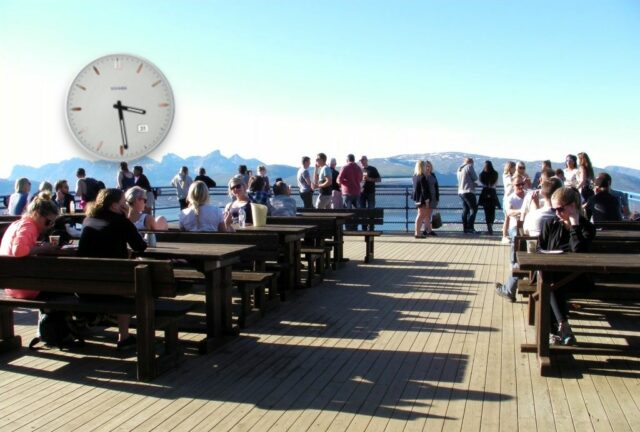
3:29
